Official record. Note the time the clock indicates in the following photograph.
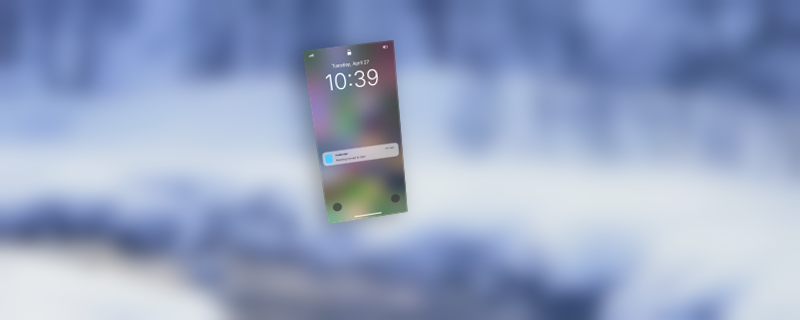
10:39
